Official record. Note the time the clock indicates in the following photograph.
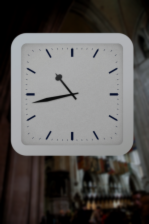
10:43
